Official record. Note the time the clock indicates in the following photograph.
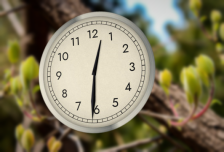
12:31
